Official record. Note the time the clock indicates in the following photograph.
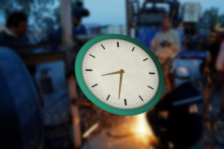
8:32
